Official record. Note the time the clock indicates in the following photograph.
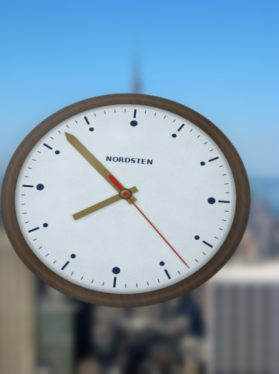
7:52:23
